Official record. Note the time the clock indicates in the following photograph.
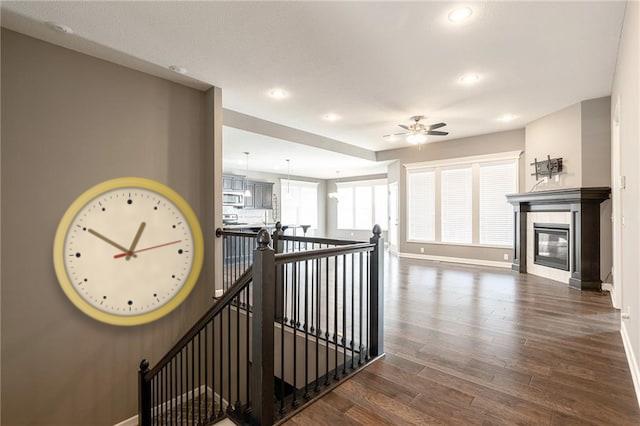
12:50:13
